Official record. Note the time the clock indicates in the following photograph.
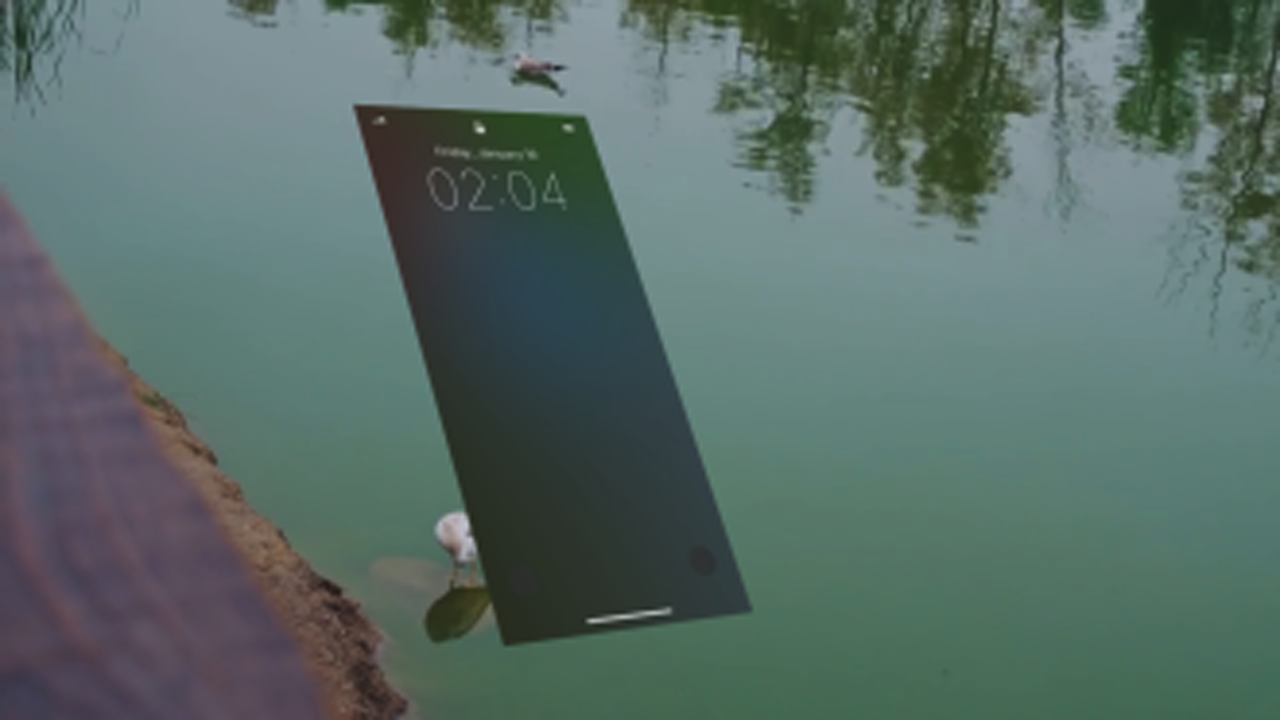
2:04
